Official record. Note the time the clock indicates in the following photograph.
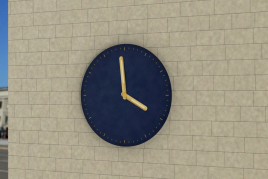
3:59
